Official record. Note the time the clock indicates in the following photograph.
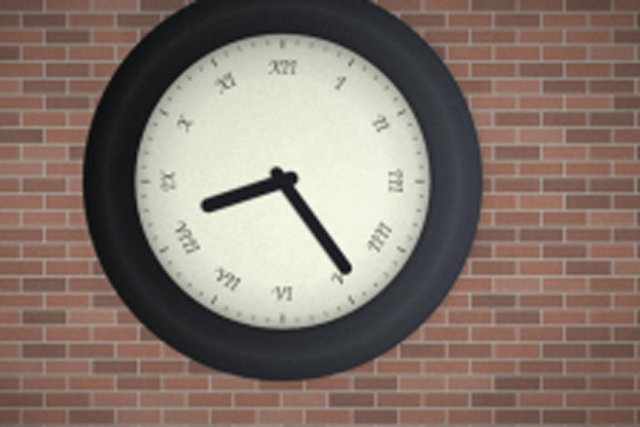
8:24
